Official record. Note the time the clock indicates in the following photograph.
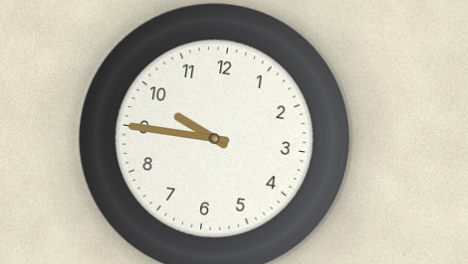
9:45
